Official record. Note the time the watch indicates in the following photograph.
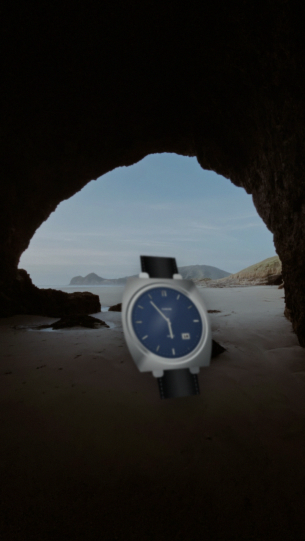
5:54
